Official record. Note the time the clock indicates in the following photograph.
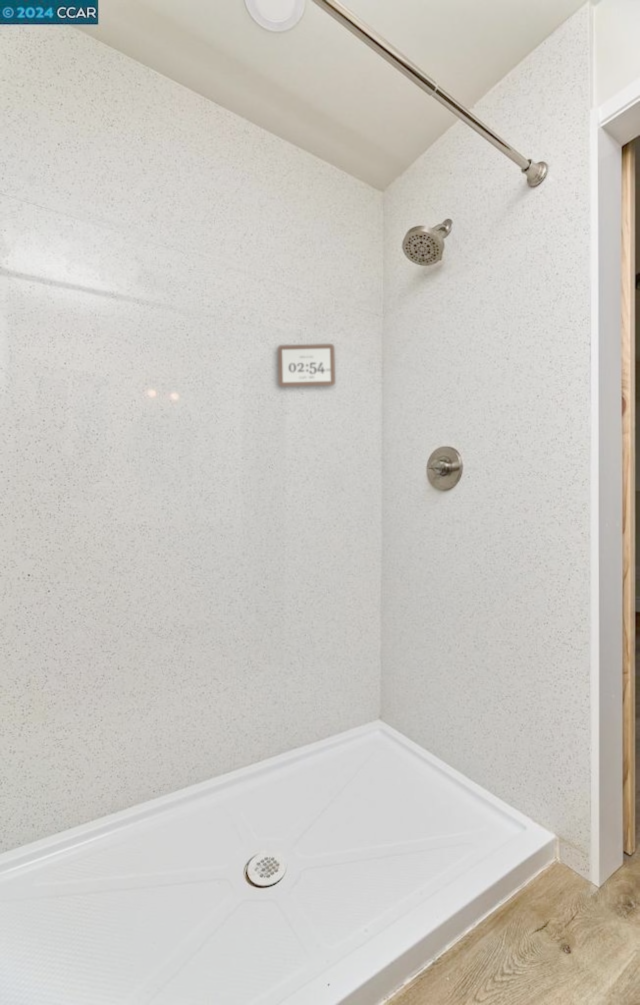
2:54
